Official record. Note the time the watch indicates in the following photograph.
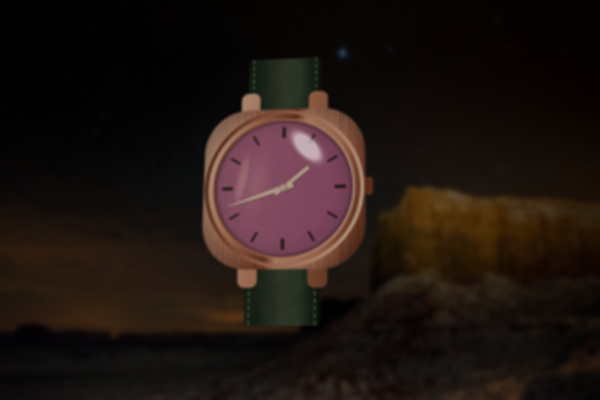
1:42
